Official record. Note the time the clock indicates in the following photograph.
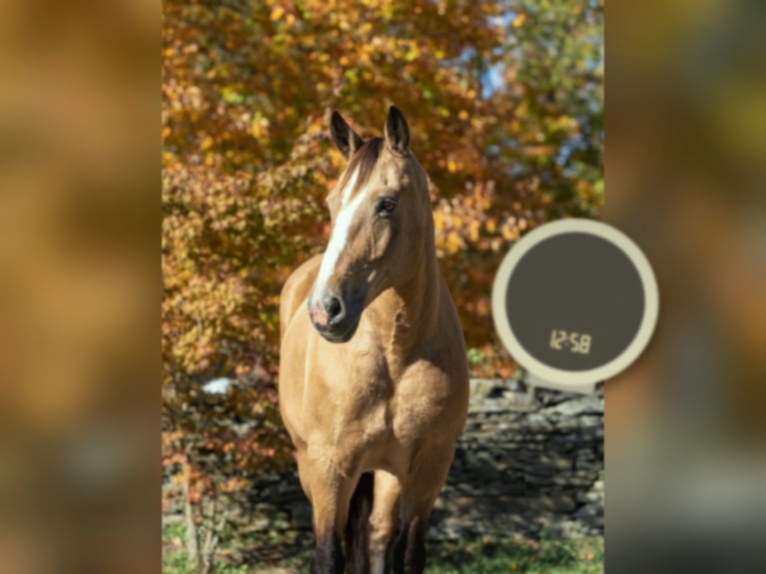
12:58
